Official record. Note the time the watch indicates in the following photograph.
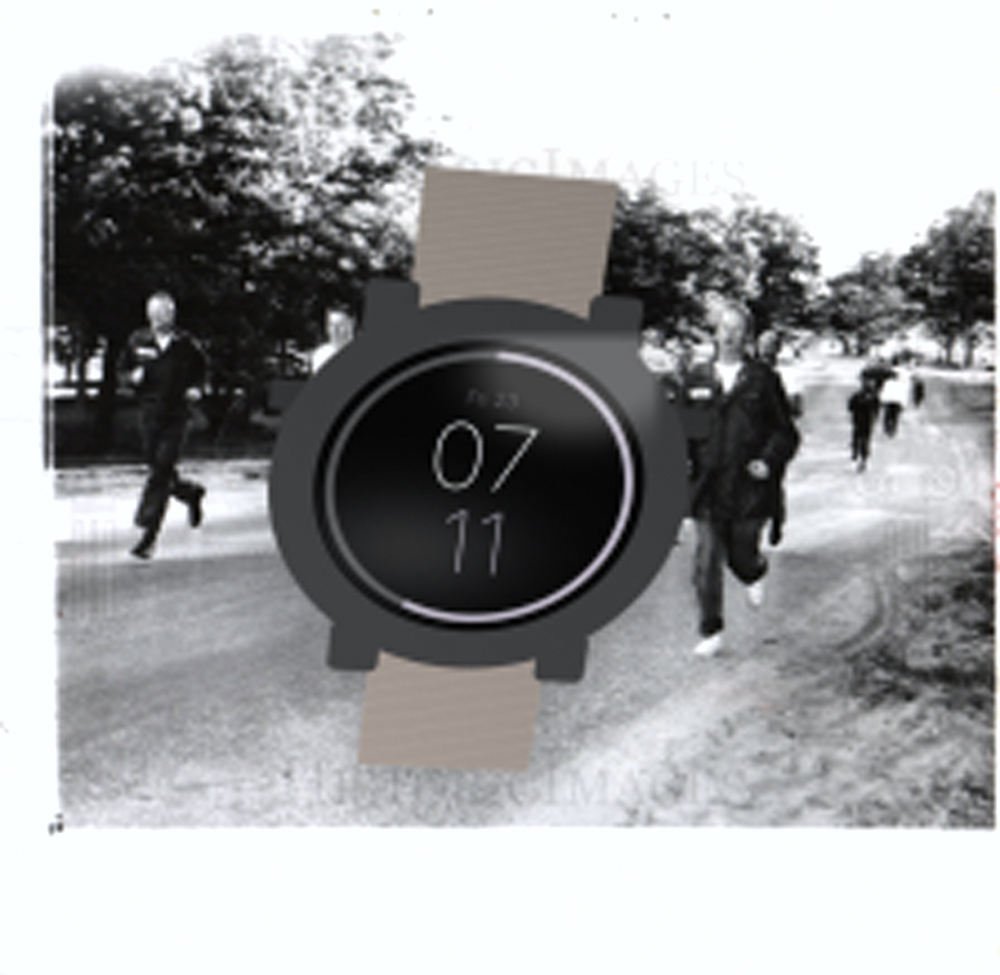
7:11
